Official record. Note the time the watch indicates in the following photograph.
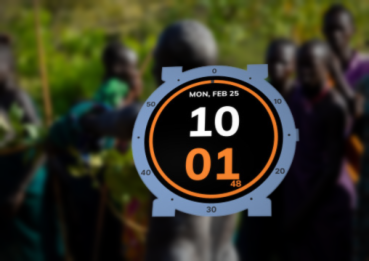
10:01:48
